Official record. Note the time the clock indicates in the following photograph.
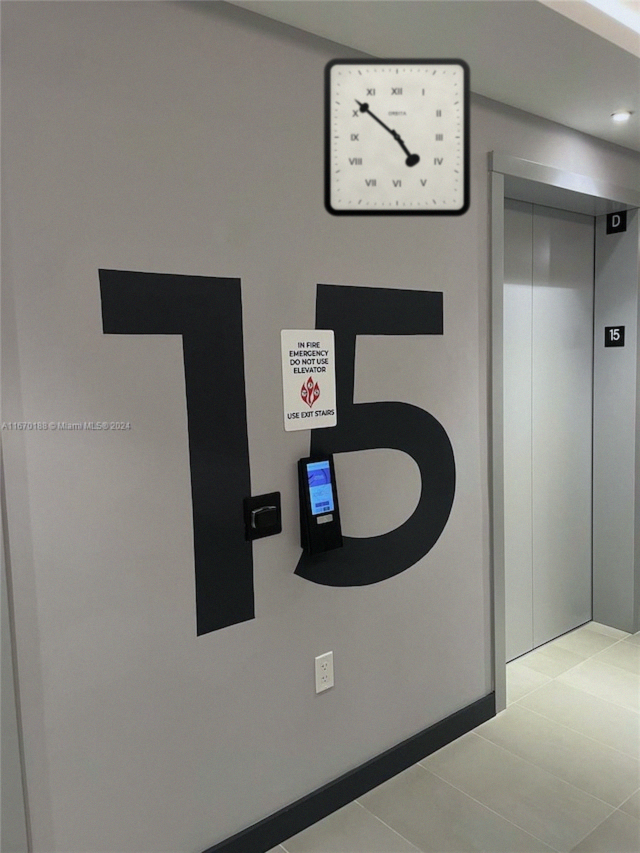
4:52
